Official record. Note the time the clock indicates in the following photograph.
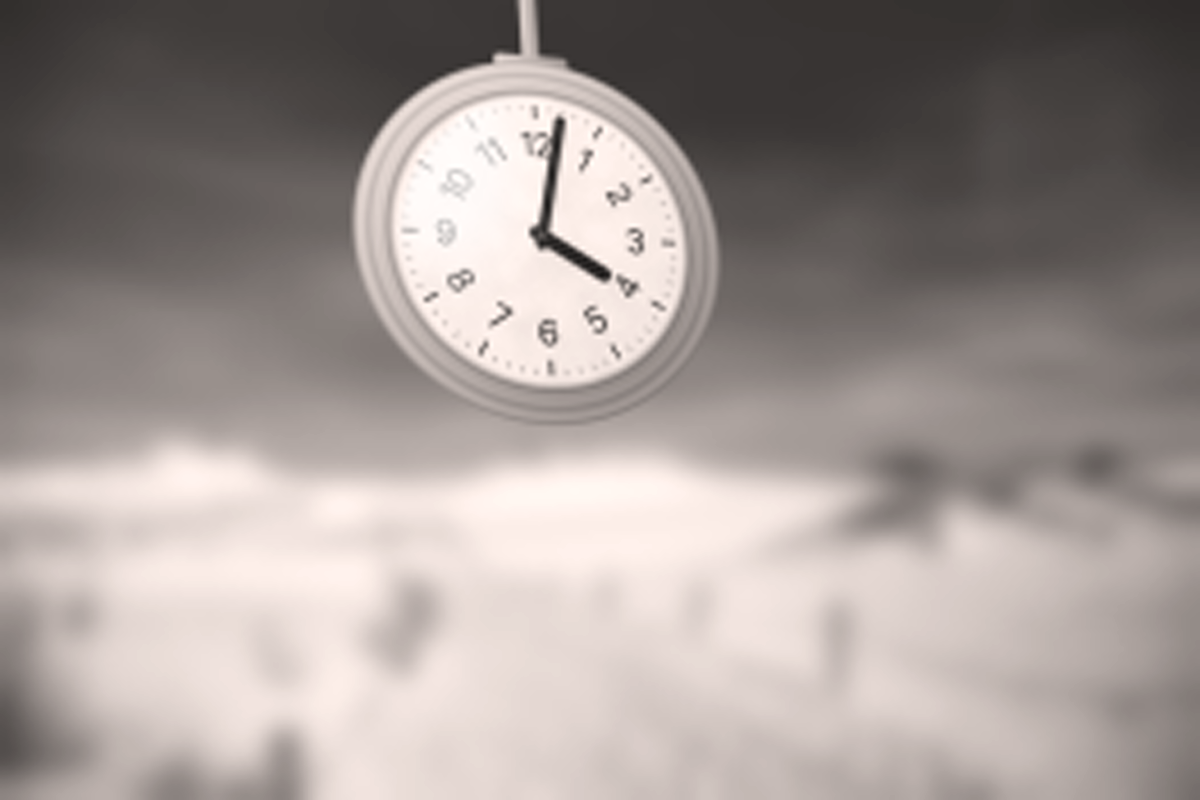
4:02
